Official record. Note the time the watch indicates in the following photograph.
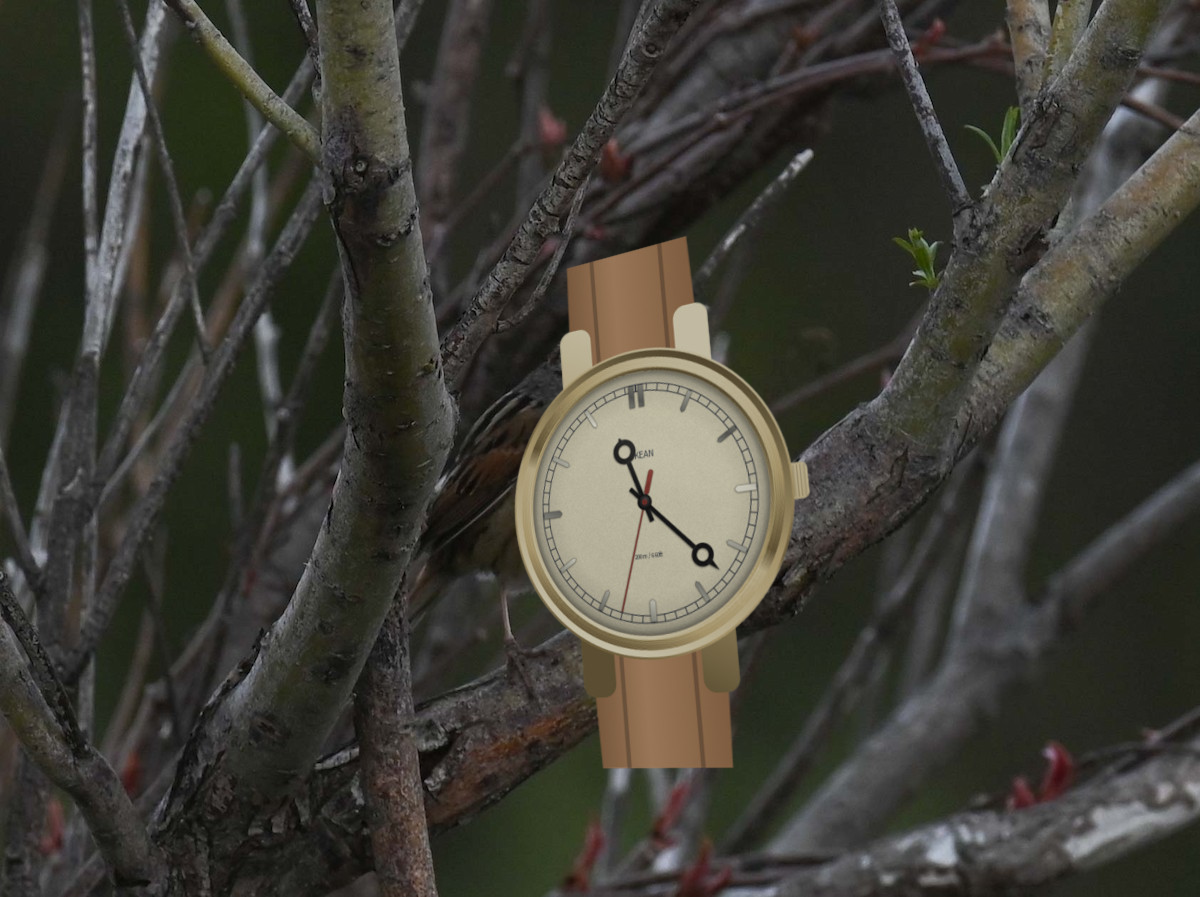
11:22:33
